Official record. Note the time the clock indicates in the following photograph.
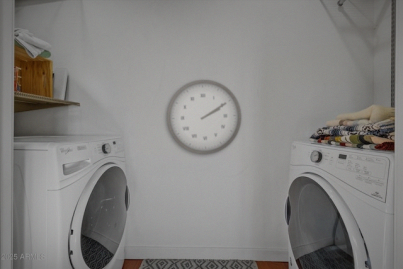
2:10
